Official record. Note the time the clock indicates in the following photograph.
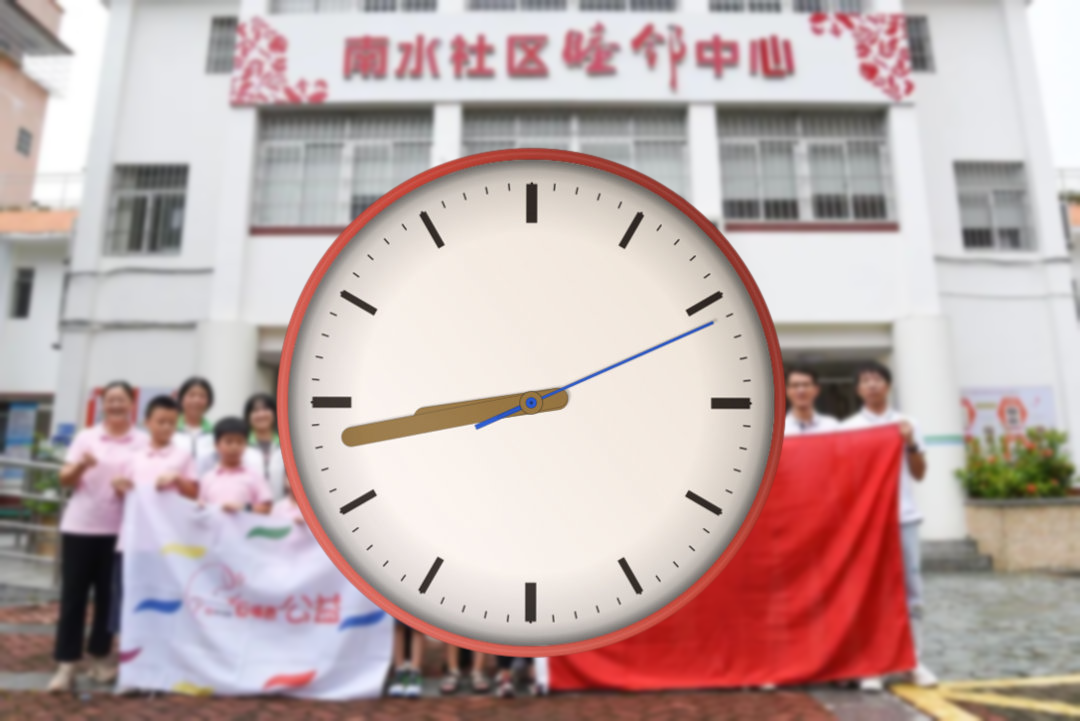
8:43:11
